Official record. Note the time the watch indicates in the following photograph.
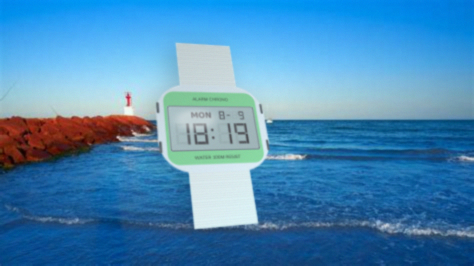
18:19
